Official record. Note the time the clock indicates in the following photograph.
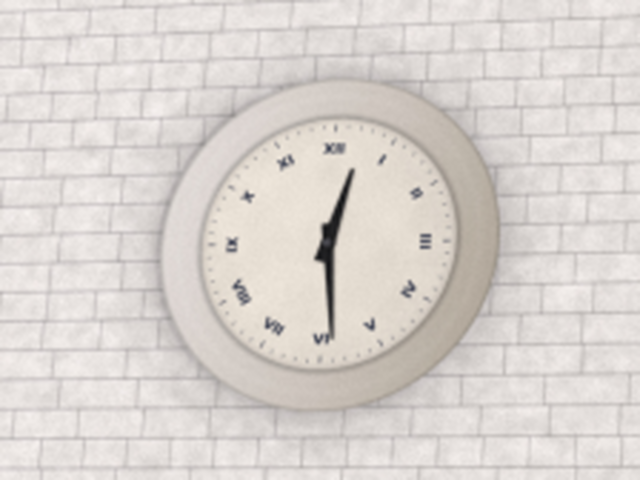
12:29
